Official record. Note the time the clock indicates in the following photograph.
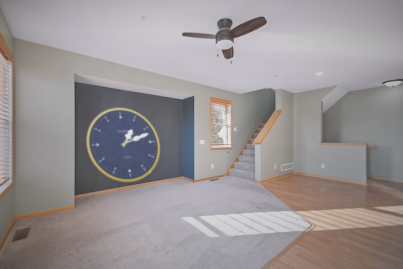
1:12
